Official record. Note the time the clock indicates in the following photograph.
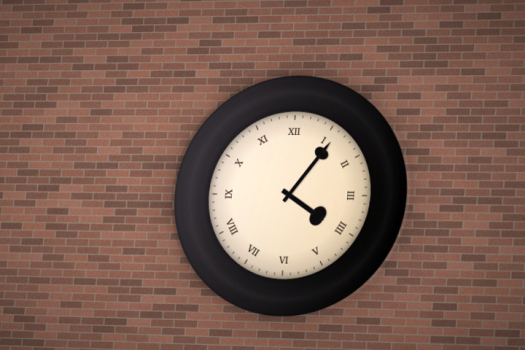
4:06
